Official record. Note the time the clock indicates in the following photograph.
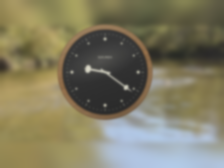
9:21
